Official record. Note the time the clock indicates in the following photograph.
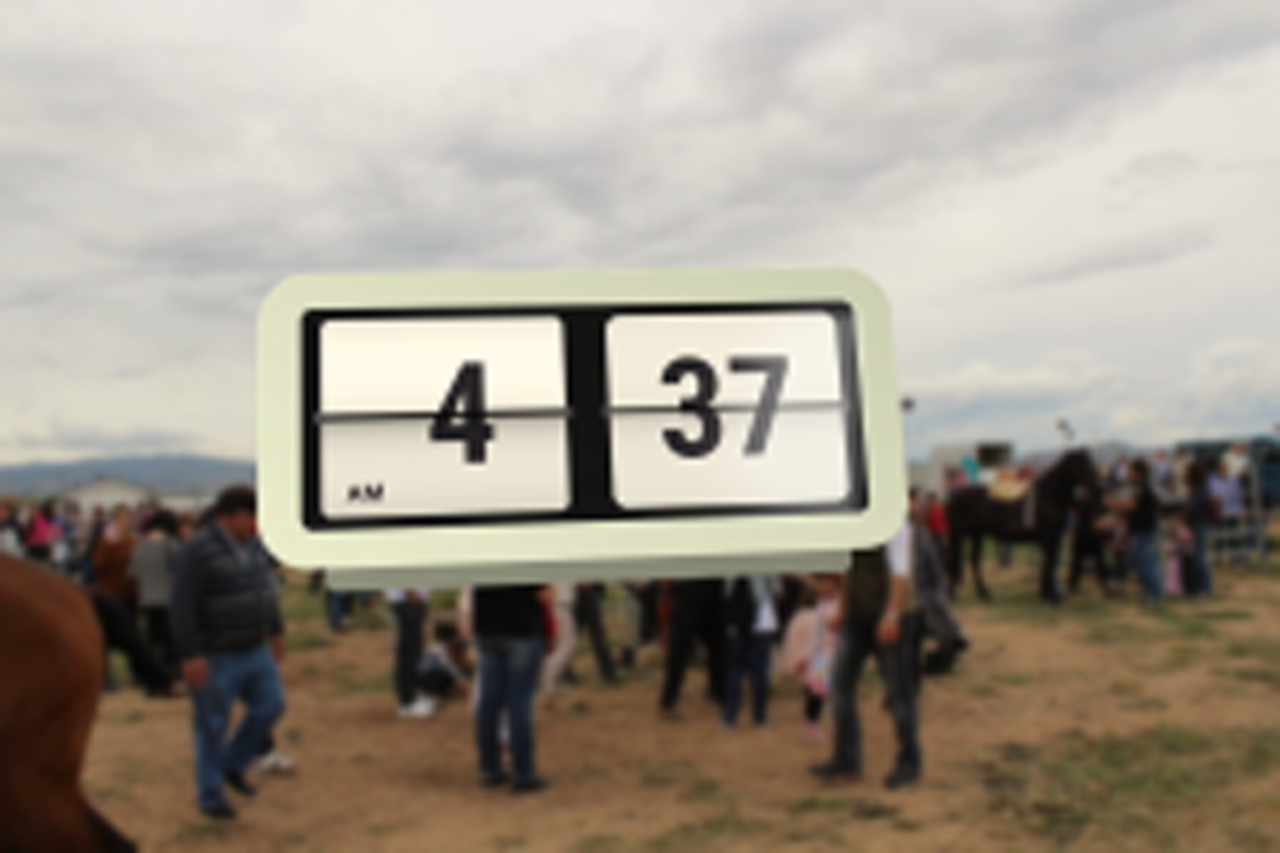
4:37
